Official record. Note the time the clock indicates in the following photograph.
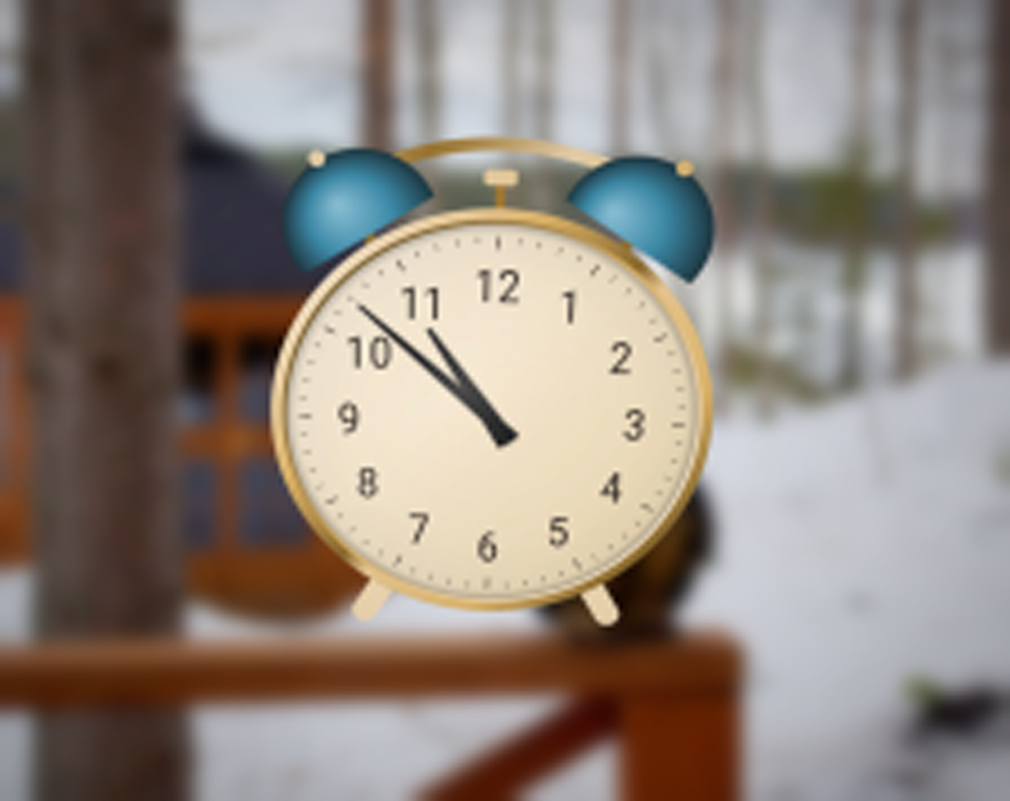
10:52
